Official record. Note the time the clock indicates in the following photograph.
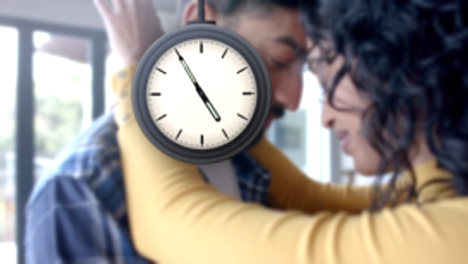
4:55
